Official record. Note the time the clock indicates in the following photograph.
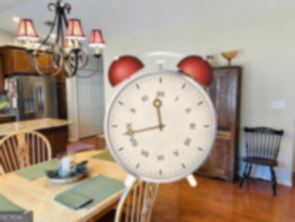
11:43
